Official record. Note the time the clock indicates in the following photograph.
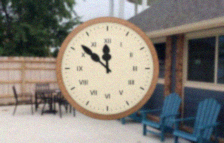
11:52
